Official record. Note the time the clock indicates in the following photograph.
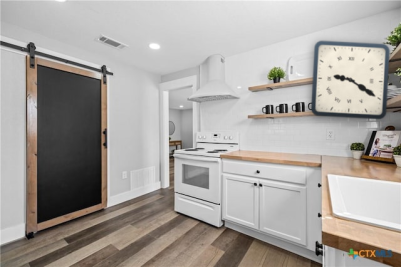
9:20
